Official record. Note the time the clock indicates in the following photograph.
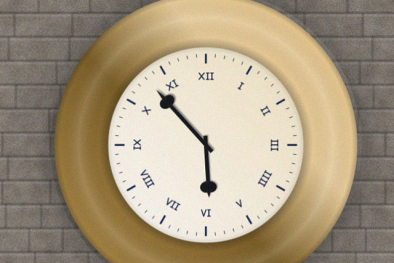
5:53
